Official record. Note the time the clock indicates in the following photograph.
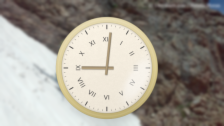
9:01
